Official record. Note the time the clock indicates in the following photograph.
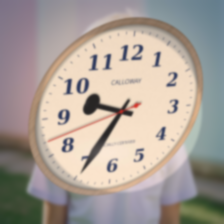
9:34:42
